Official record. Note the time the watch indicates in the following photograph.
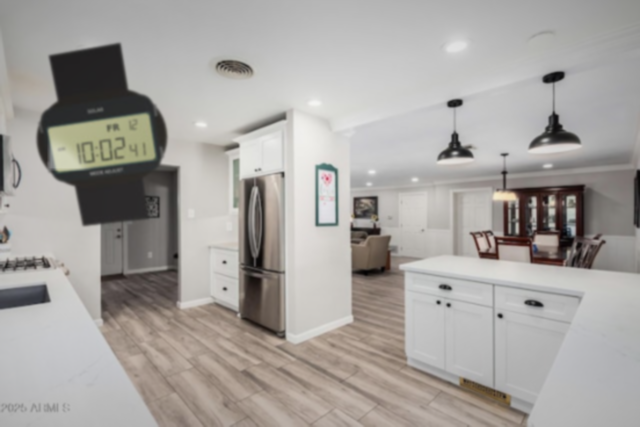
10:02:41
